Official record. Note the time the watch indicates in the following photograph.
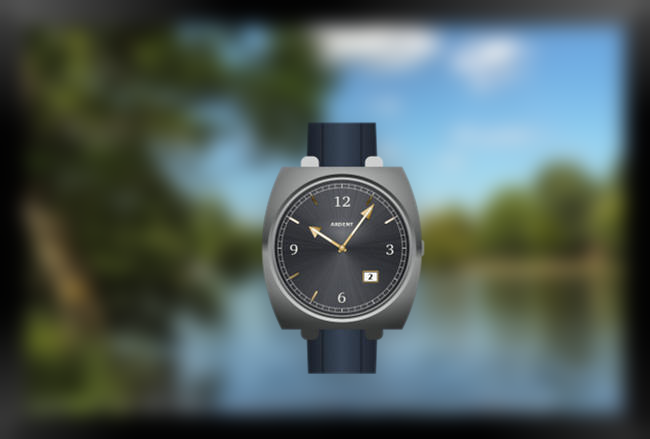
10:06
